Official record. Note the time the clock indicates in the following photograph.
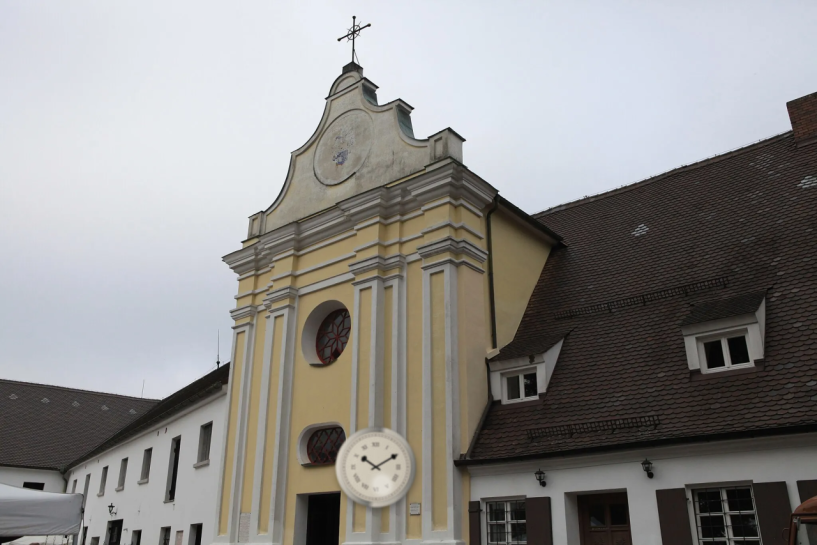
10:10
